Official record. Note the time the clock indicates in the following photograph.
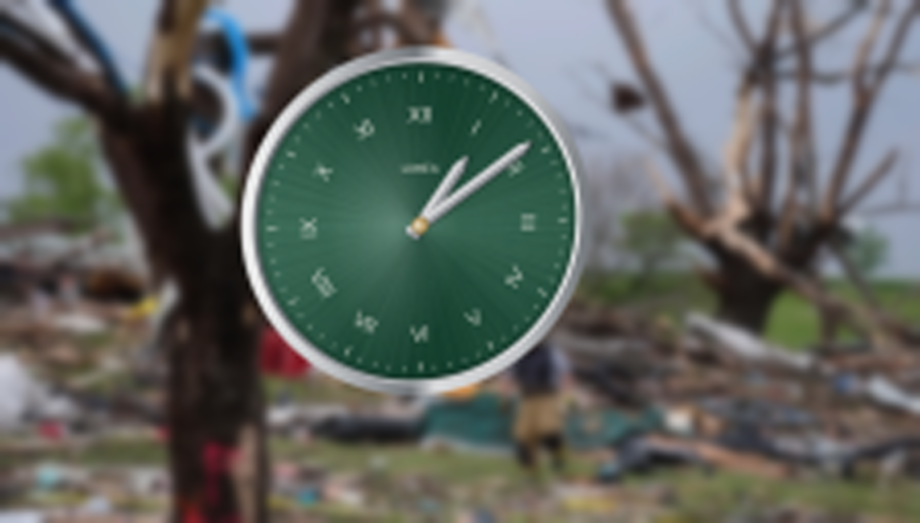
1:09
